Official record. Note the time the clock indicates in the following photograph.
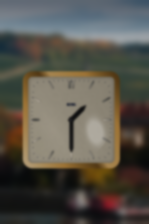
1:30
